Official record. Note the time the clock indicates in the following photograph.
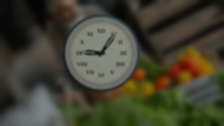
9:06
